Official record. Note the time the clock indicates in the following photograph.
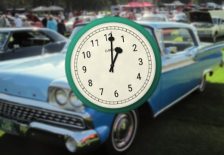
1:01
